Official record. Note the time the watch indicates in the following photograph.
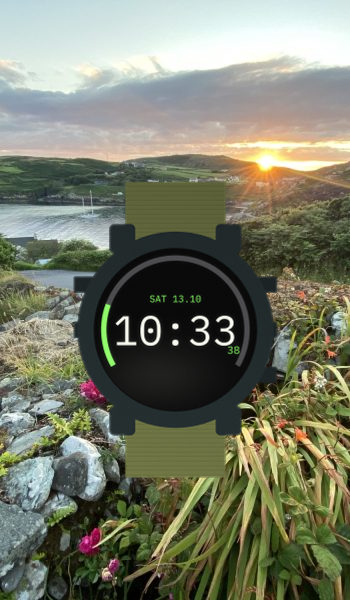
10:33:38
